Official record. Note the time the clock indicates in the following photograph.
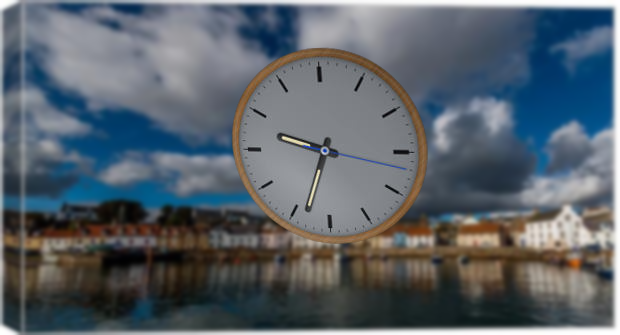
9:33:17
